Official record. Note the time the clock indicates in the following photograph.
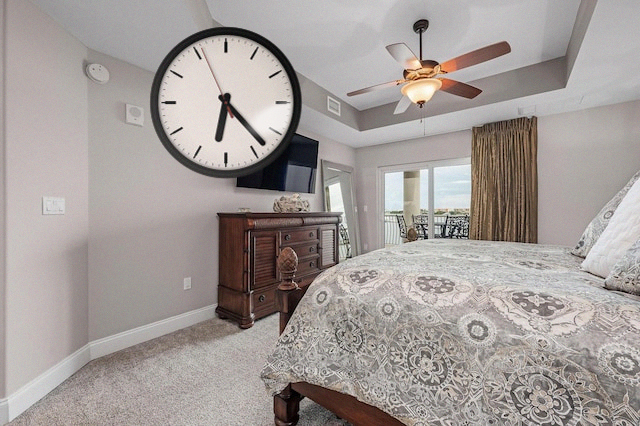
6:22:56
